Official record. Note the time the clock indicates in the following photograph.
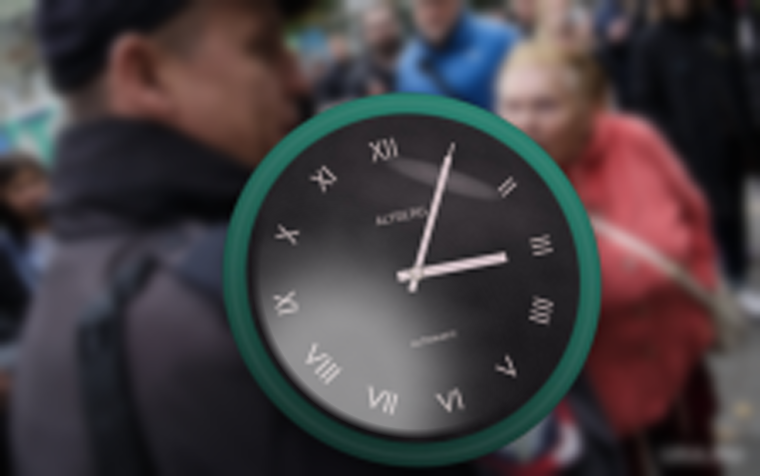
3:05
